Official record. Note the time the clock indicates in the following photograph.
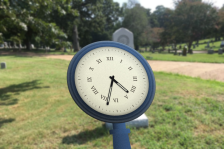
4:33
